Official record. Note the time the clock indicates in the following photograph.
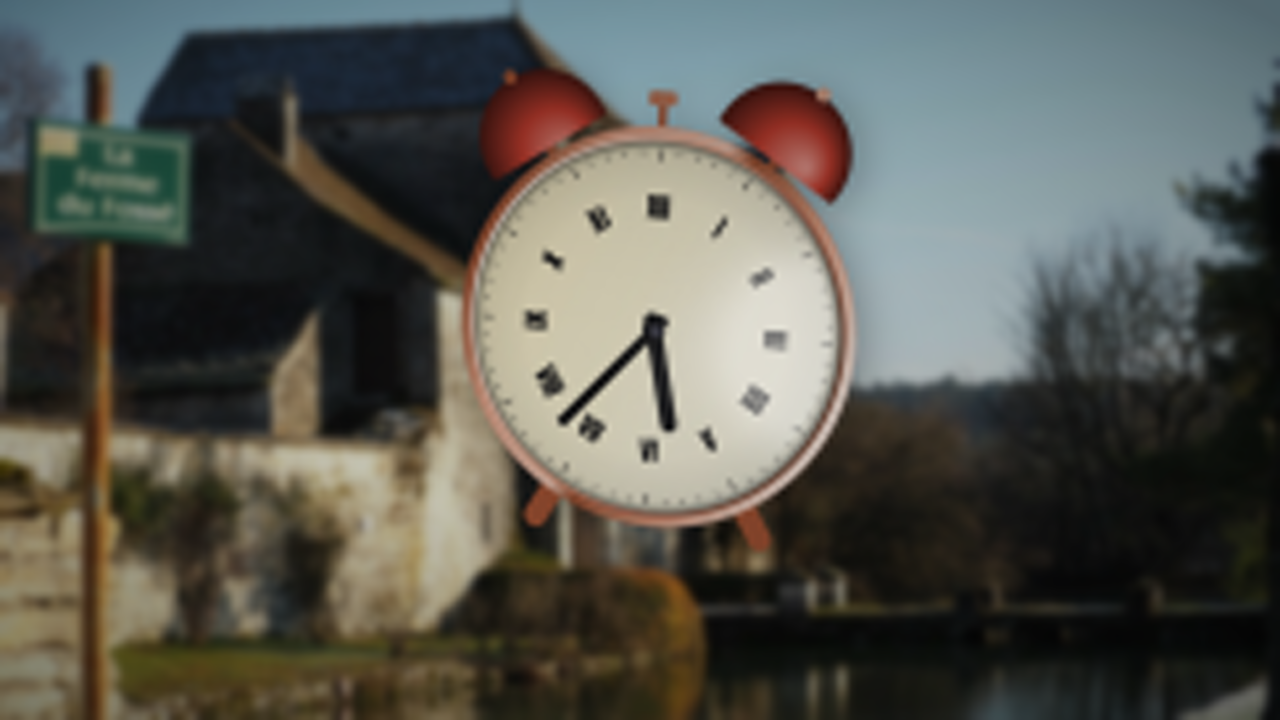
5:37
